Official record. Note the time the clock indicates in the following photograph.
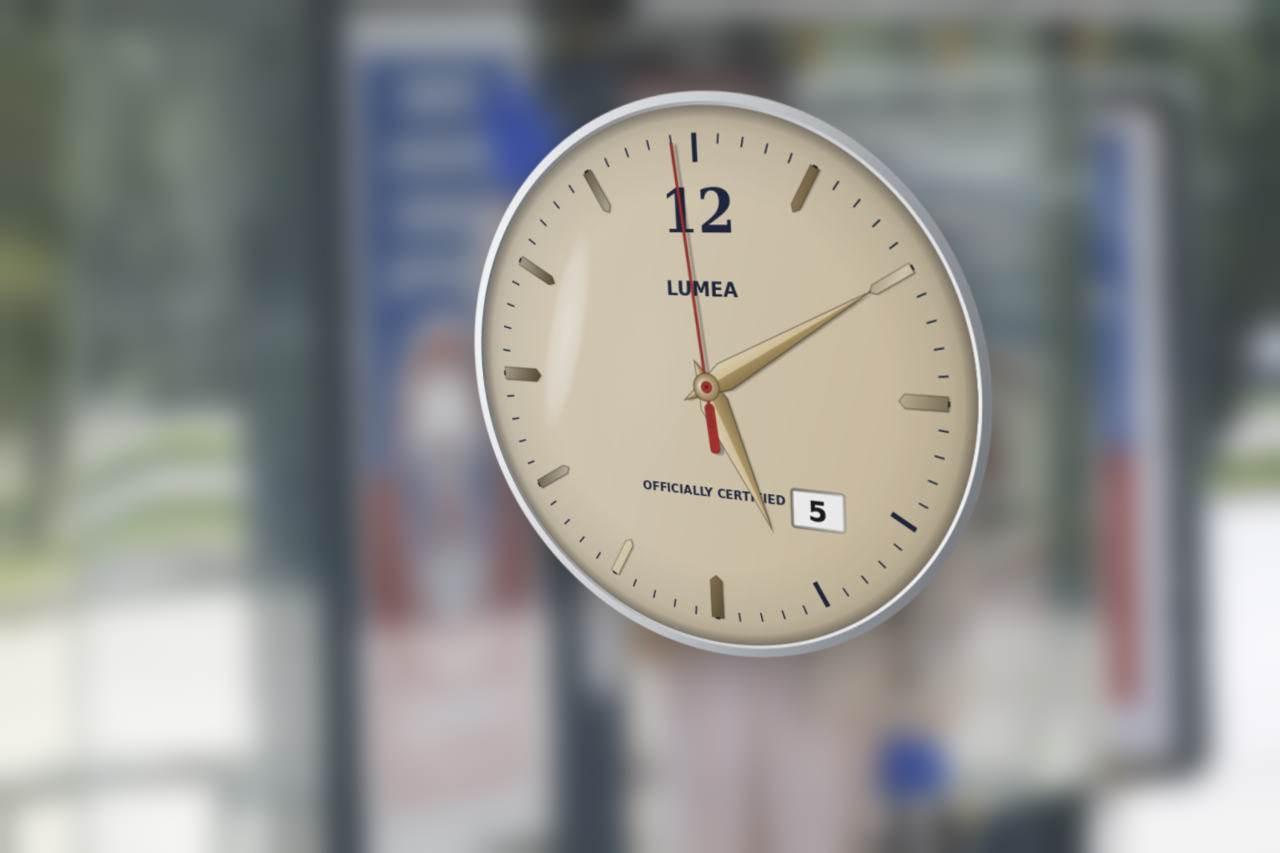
5:09:59
